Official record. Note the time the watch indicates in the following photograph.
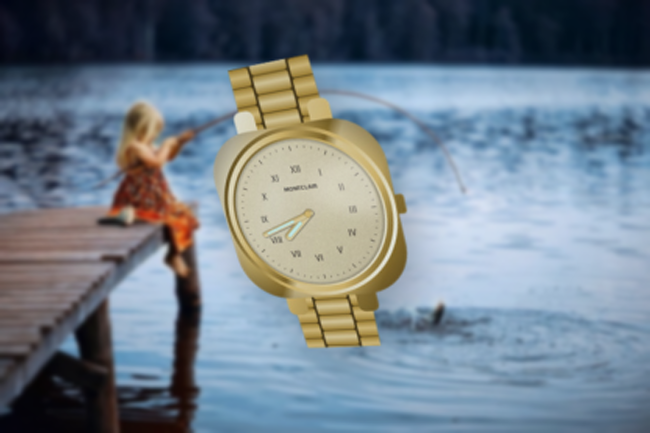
7:42
